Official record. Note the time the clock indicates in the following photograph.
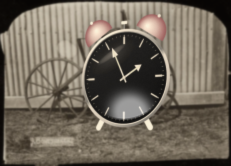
1:56
